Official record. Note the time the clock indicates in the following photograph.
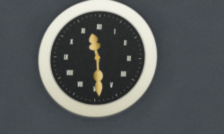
11:29
